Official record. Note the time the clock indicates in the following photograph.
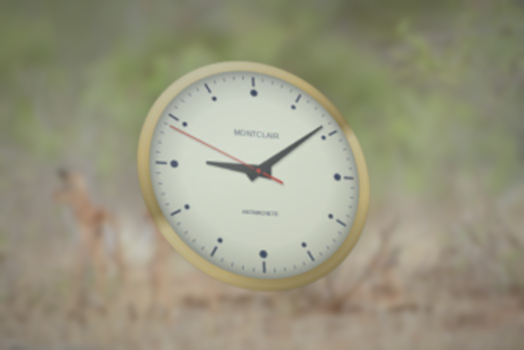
9:08:49
